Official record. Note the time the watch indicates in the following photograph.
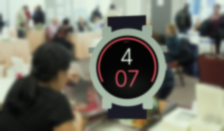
4:07
